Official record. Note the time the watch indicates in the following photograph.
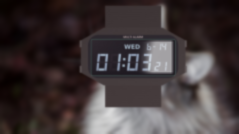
1:03
